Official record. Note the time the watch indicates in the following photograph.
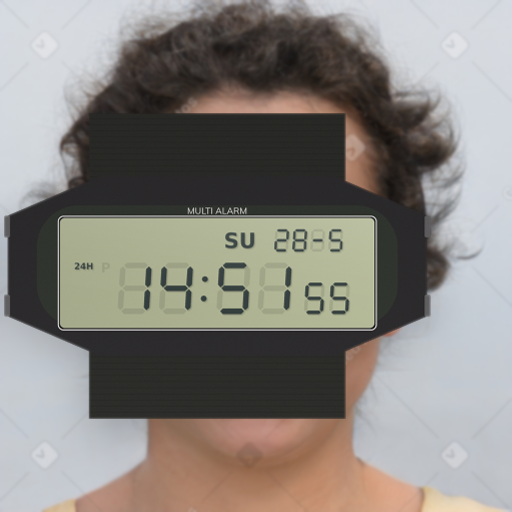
14:51:55
